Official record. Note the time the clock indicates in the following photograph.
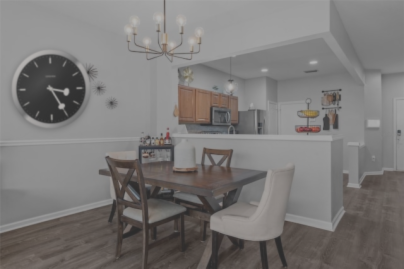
3:25
